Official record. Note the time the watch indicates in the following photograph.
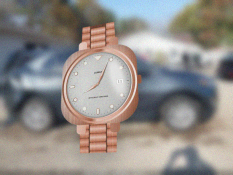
8:04
